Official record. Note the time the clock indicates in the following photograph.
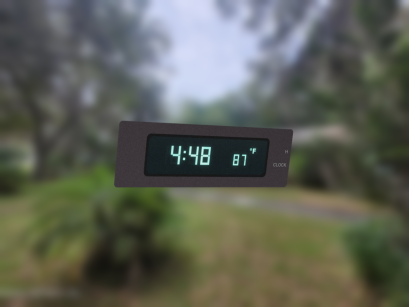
4:48
